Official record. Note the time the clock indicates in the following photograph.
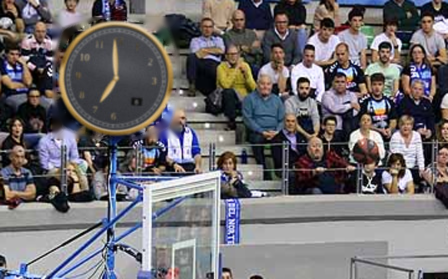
6:59
